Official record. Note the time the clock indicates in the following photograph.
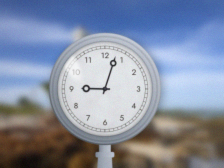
9:03
